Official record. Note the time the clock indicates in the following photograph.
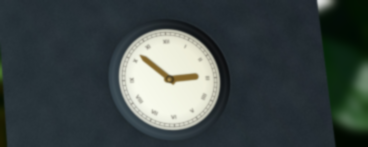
2:52
